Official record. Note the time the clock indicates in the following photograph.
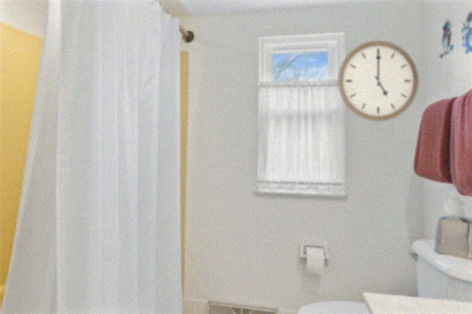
5:00
